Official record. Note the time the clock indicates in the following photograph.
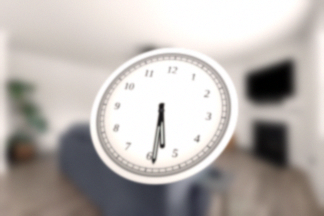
5:29
